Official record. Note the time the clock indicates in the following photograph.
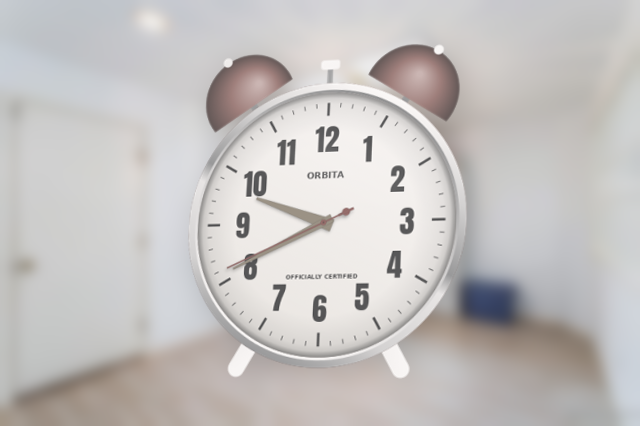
9:40:41
